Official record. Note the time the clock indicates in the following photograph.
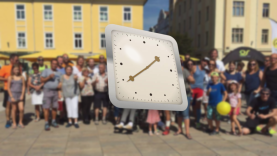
1:39
